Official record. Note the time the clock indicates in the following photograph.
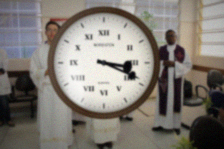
3:19
